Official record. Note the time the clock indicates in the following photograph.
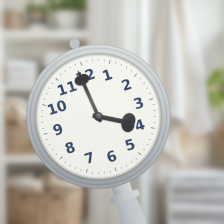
3:59
